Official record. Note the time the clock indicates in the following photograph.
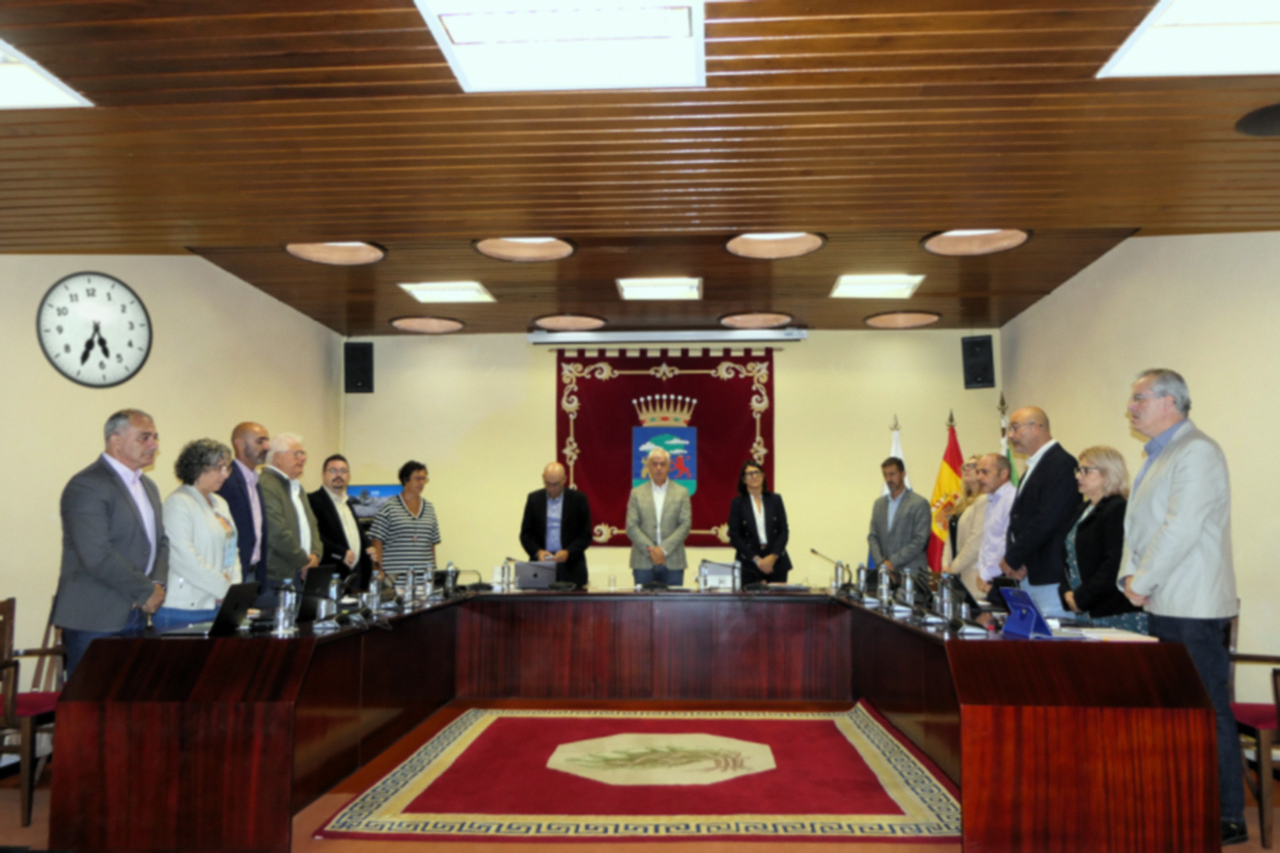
5:35
